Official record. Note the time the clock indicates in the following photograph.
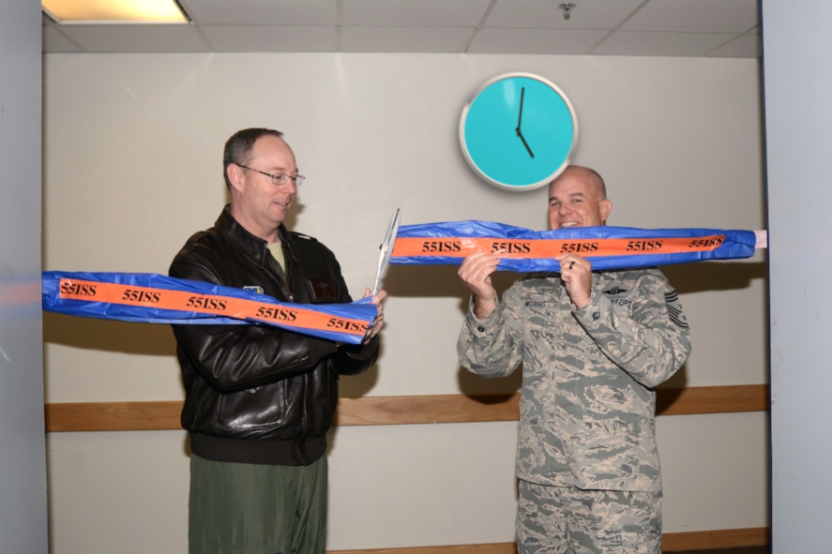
5:01
